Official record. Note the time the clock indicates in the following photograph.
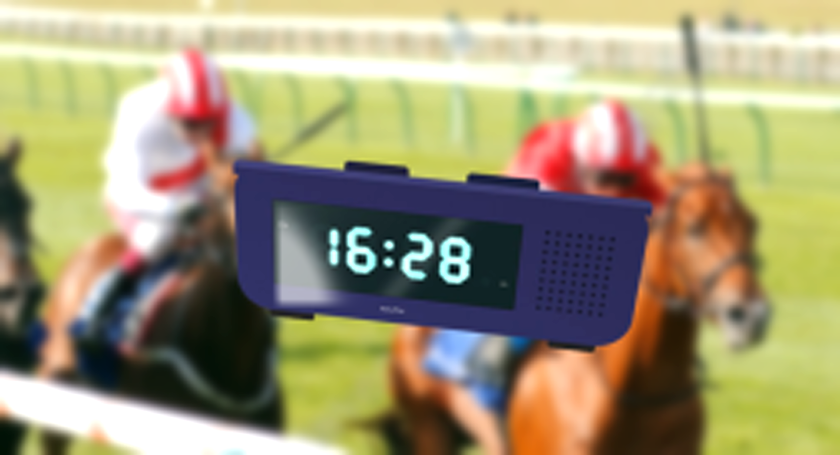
16:28
